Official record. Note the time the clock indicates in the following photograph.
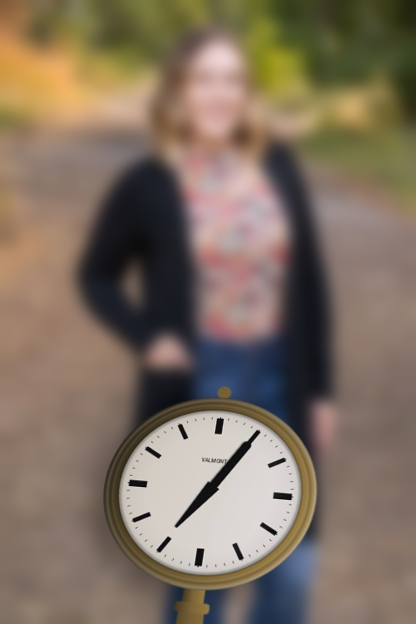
7:05
